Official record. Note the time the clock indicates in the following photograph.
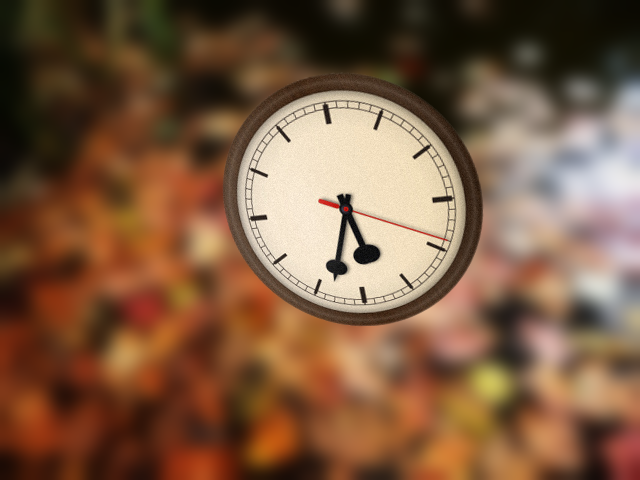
5:33:19
